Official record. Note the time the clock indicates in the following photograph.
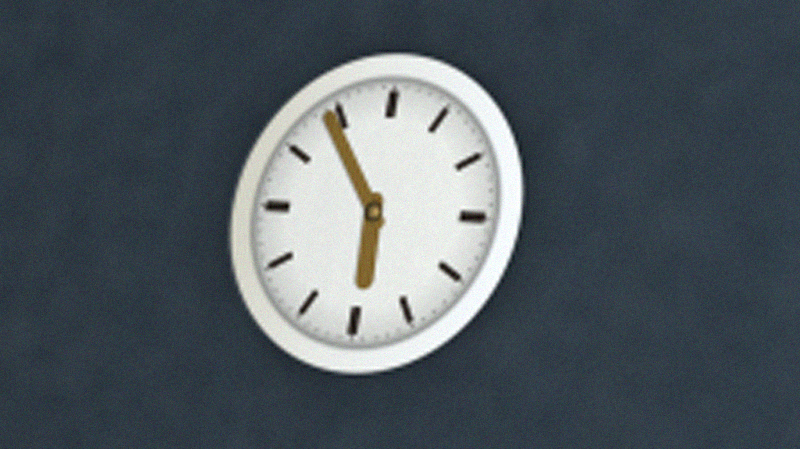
5:54
